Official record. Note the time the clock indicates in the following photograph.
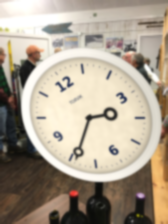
3:39
